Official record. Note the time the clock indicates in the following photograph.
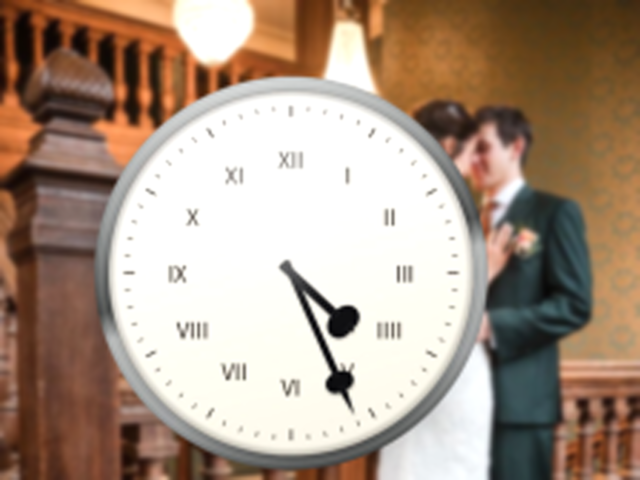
4:26
